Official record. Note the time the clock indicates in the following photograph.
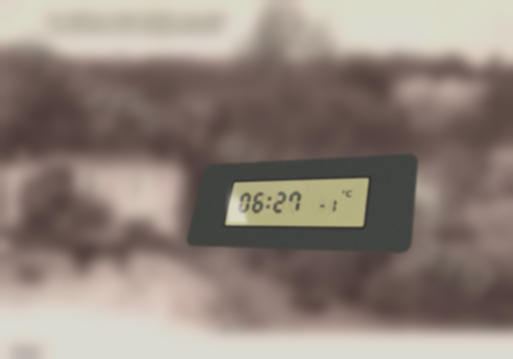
6:27
